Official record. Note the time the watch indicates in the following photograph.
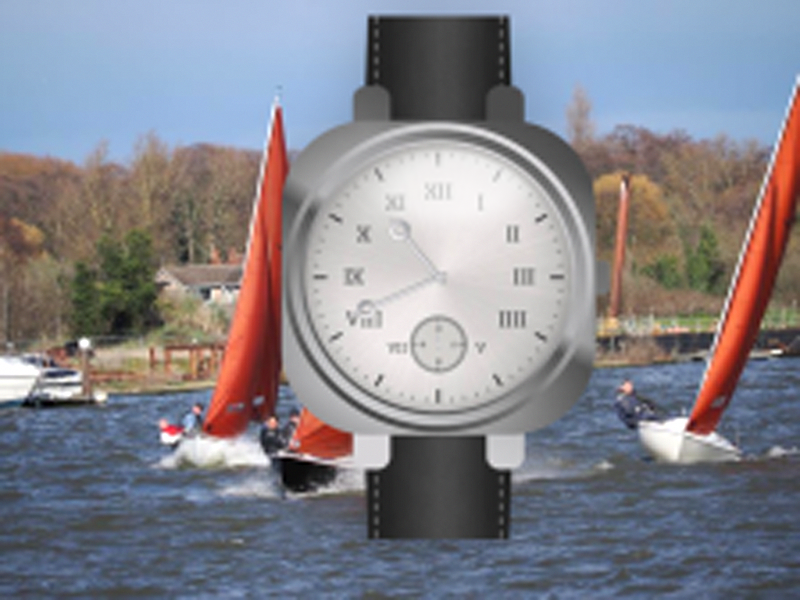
10:41
